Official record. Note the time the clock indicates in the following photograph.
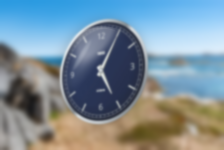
5:05
